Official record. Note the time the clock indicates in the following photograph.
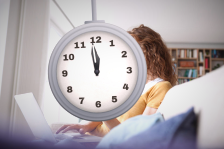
11:59
